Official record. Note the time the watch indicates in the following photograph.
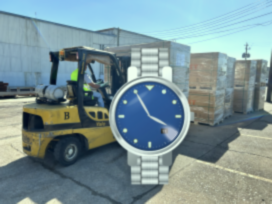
3:55
